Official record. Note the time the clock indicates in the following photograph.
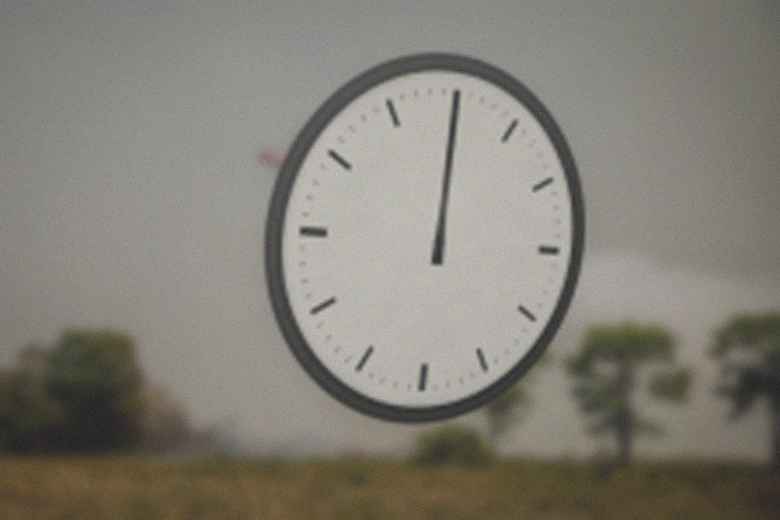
12:00
